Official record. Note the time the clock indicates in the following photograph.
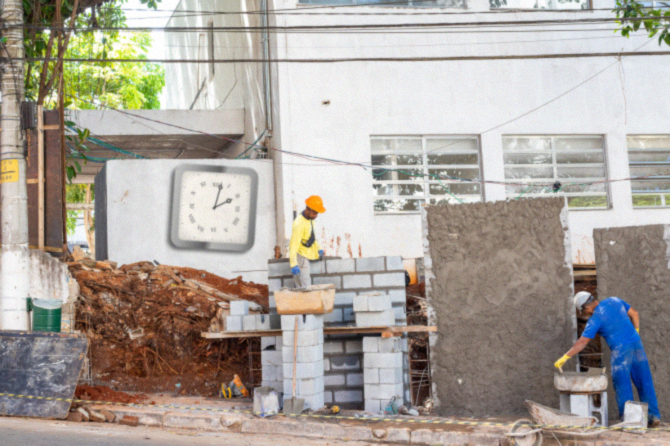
2:02
